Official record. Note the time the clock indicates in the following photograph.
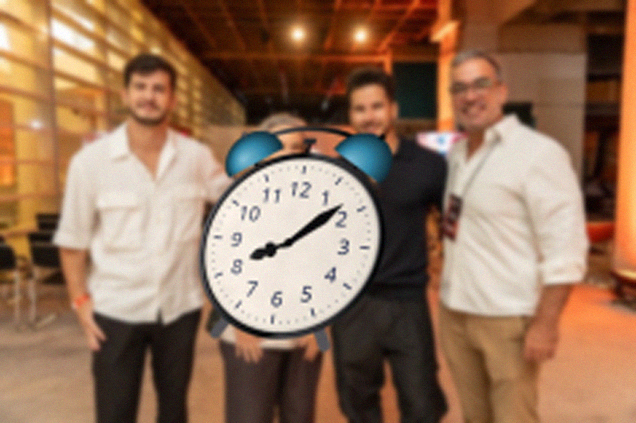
8:08
